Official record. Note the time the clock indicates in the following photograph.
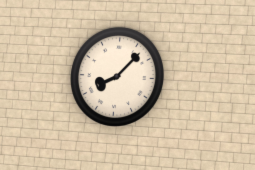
8:07
